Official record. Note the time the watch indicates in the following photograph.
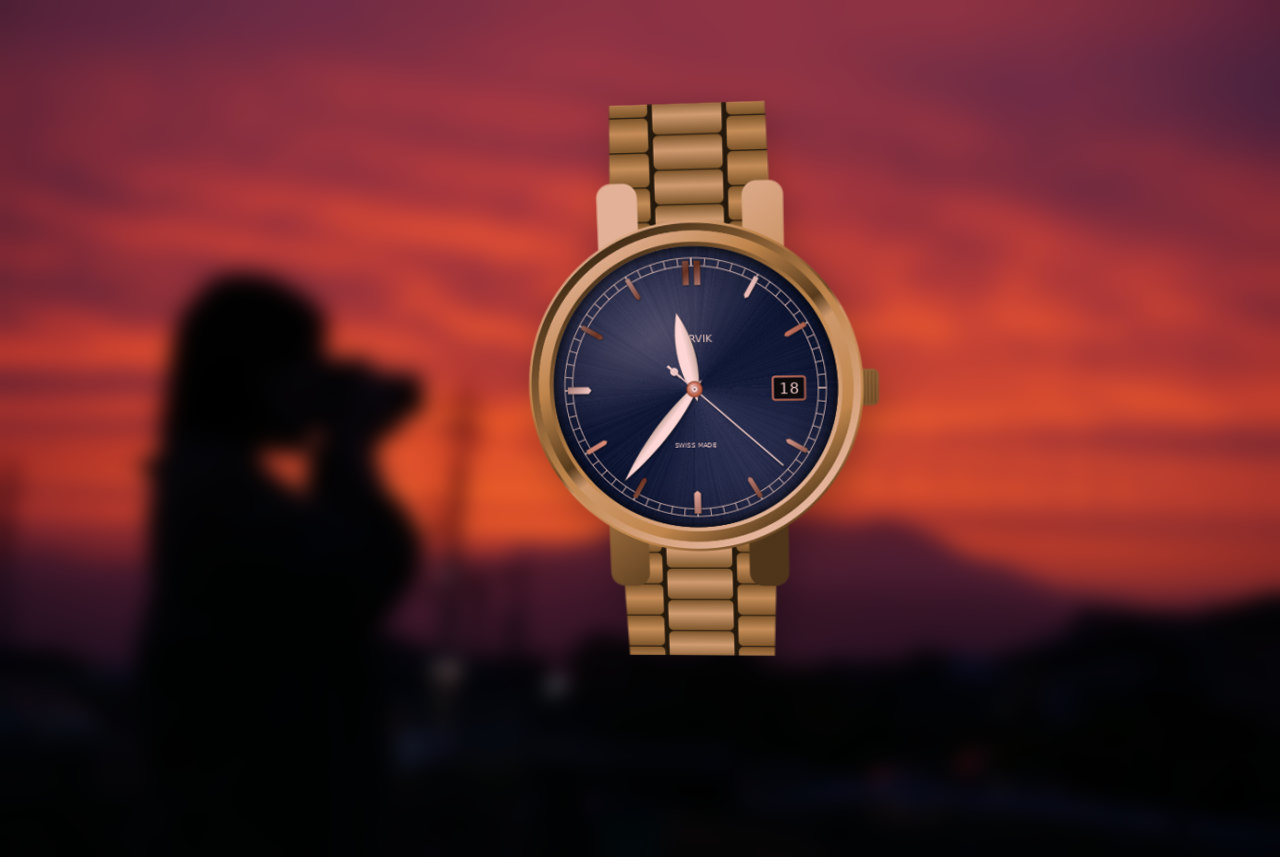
11:36:22
